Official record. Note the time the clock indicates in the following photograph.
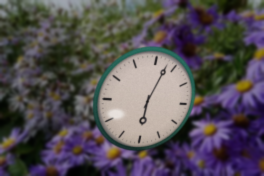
6:03
